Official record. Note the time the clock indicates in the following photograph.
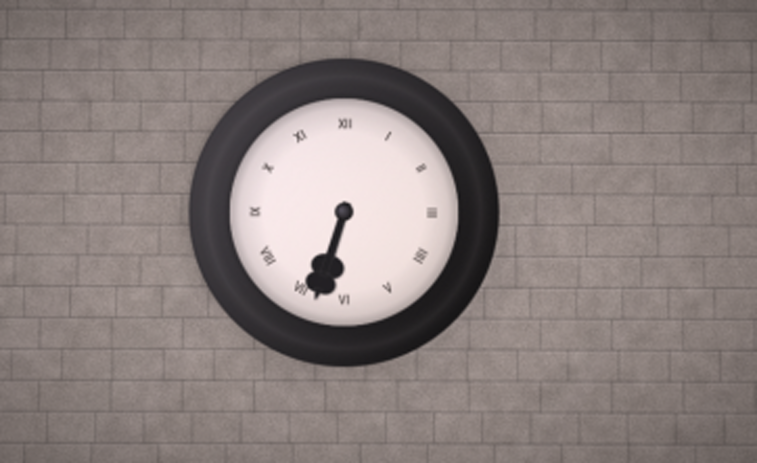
6:33
